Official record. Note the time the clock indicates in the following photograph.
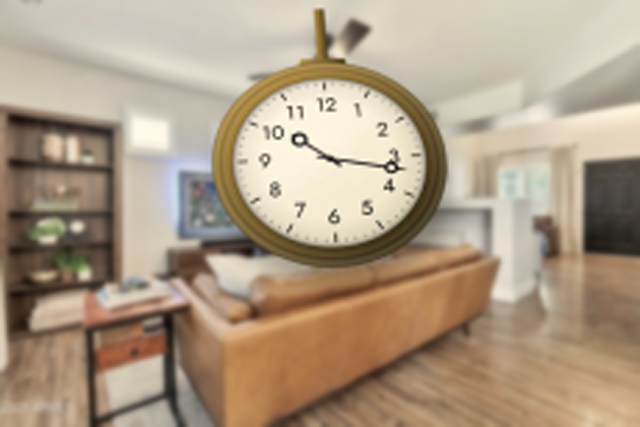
10:17
